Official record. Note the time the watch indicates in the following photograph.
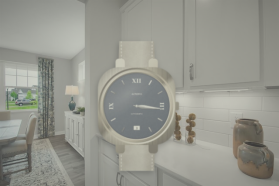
3:16
